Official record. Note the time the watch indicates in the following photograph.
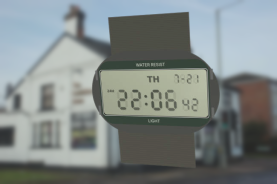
22:06:42
